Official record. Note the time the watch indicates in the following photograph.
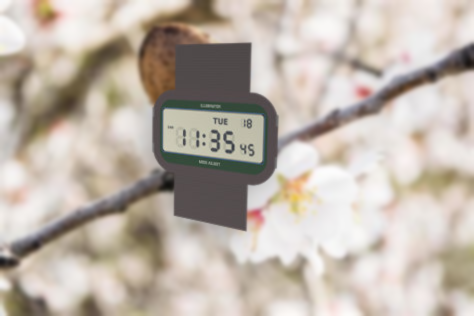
11:35:45
